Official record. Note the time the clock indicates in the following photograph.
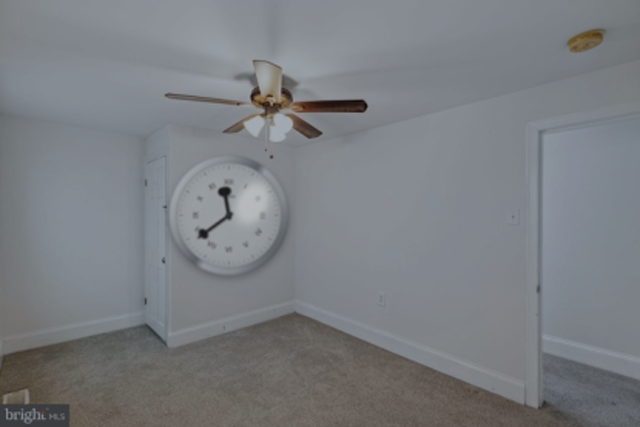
11:39
